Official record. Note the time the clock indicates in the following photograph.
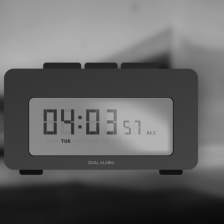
4:03:57
